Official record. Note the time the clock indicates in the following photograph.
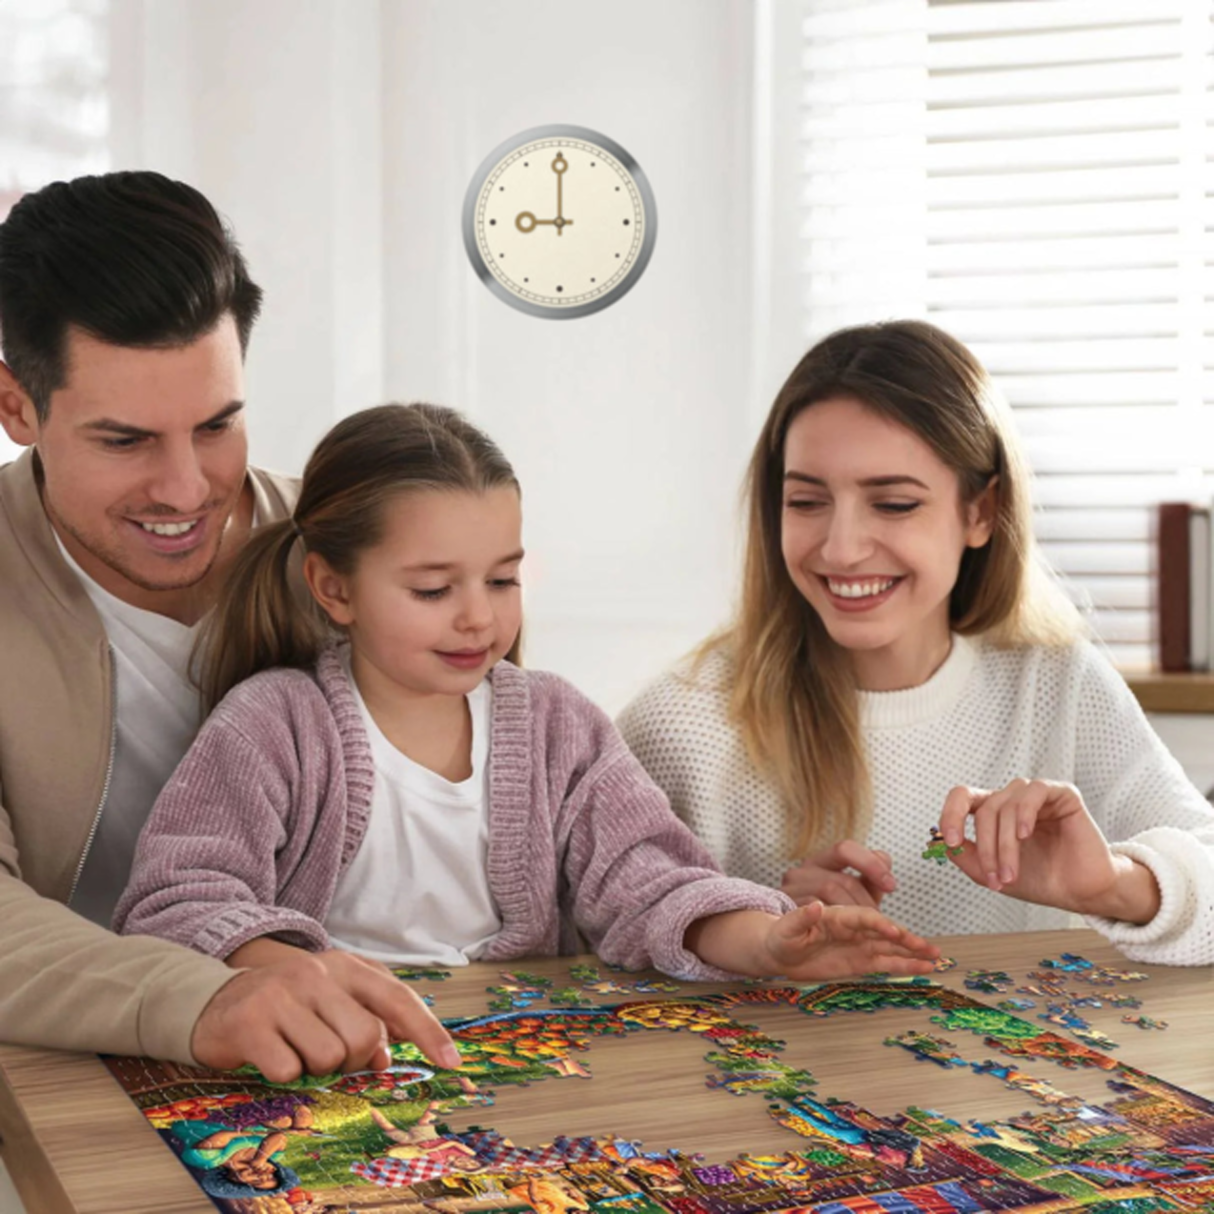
9:00
